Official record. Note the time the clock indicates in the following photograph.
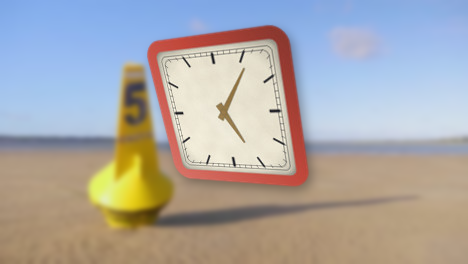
5:06
